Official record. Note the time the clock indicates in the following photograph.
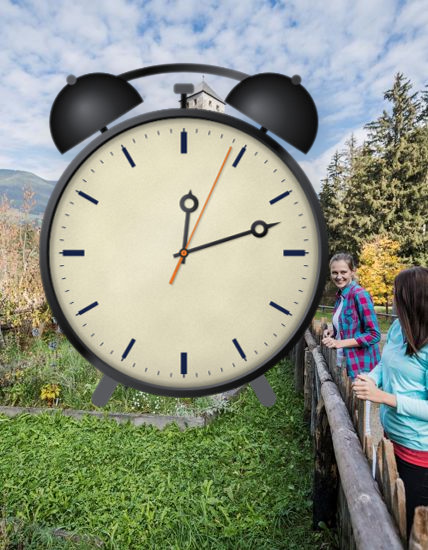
12:12:04
